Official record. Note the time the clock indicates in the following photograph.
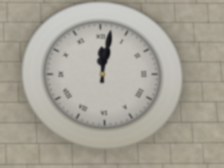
12:02
